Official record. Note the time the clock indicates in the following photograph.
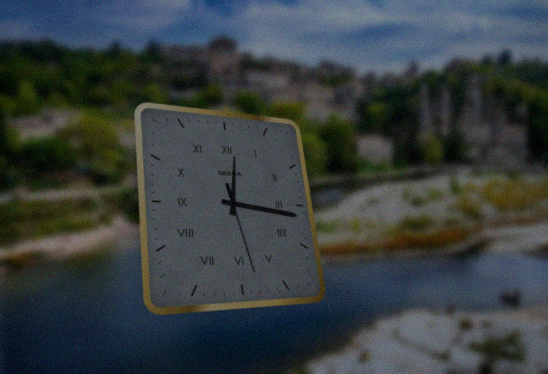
12:16:28
